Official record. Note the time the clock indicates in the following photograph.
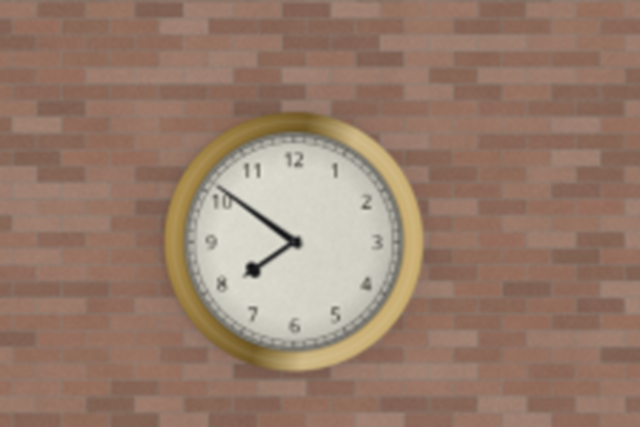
7:51
